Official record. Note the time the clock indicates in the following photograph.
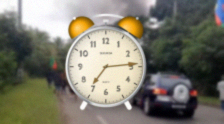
7:14
